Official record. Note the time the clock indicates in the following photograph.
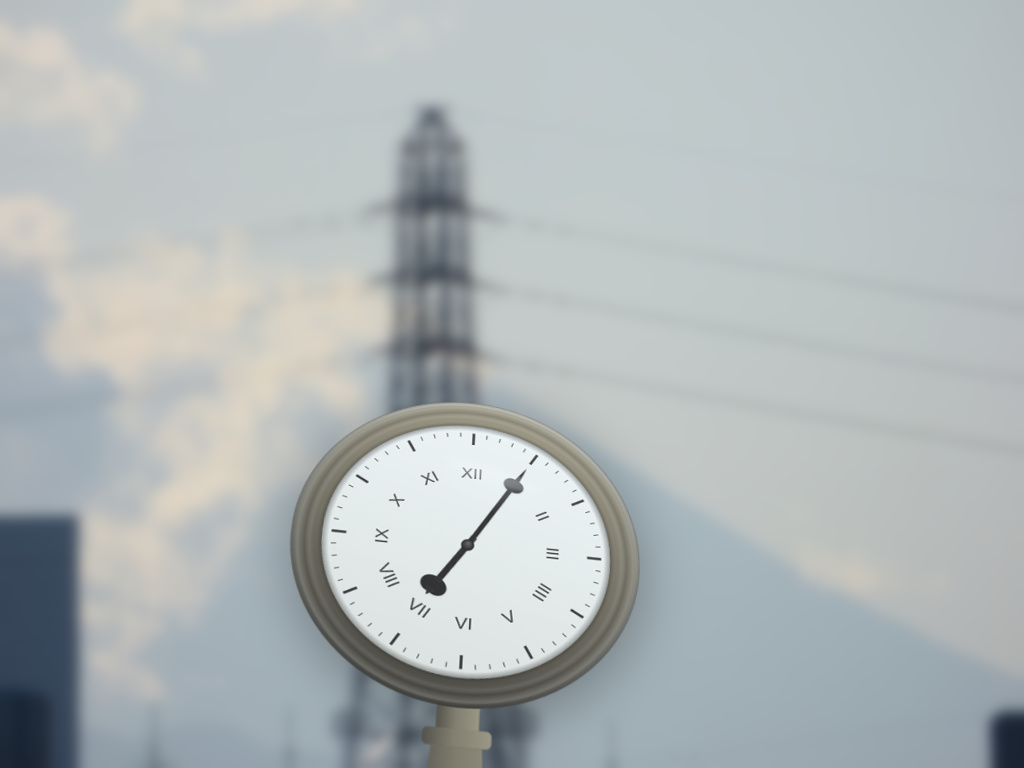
7:05
